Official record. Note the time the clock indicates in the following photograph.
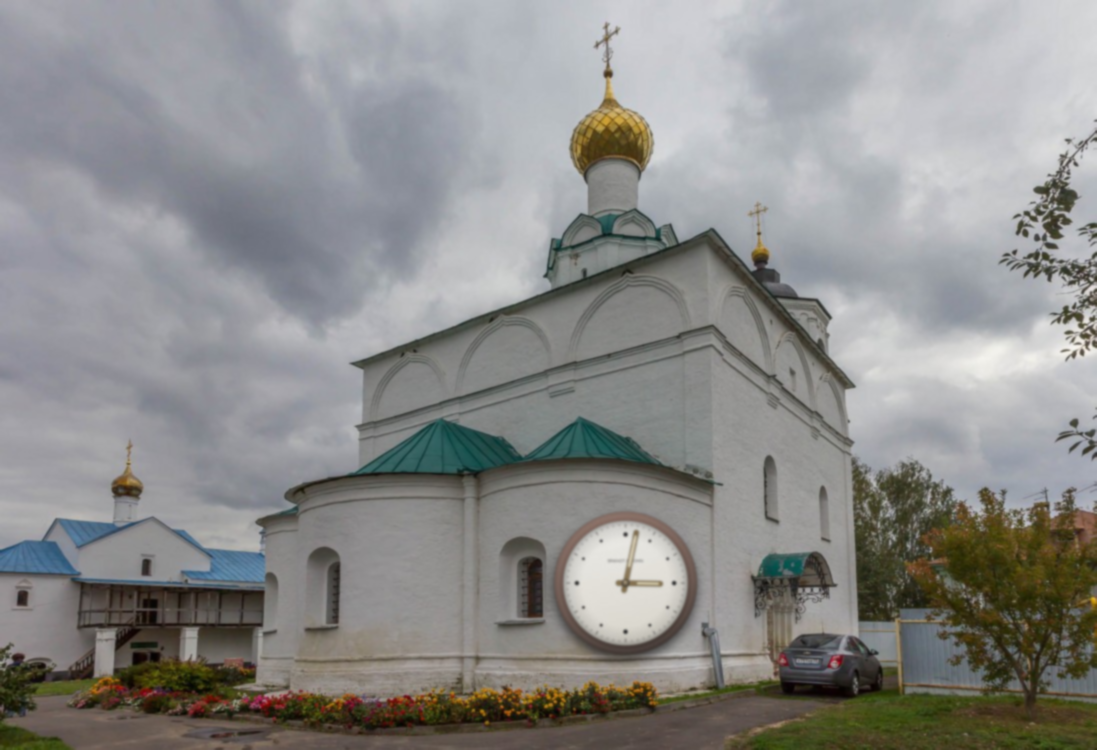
3:02
